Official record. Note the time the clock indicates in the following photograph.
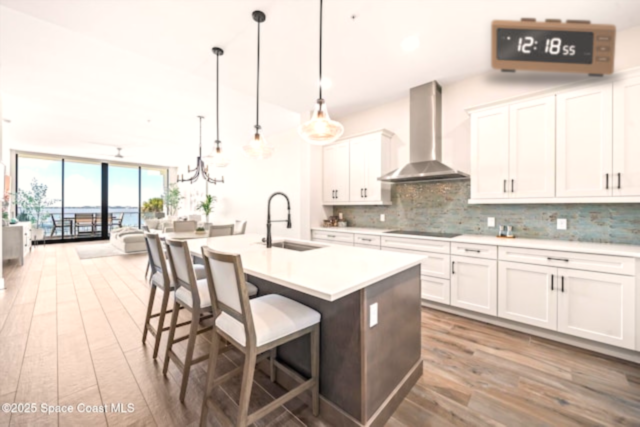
12:18
